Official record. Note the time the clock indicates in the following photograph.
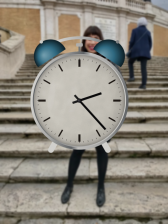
2:23
